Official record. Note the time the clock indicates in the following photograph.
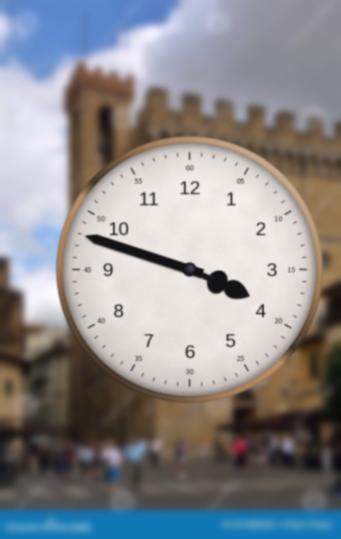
3:48
